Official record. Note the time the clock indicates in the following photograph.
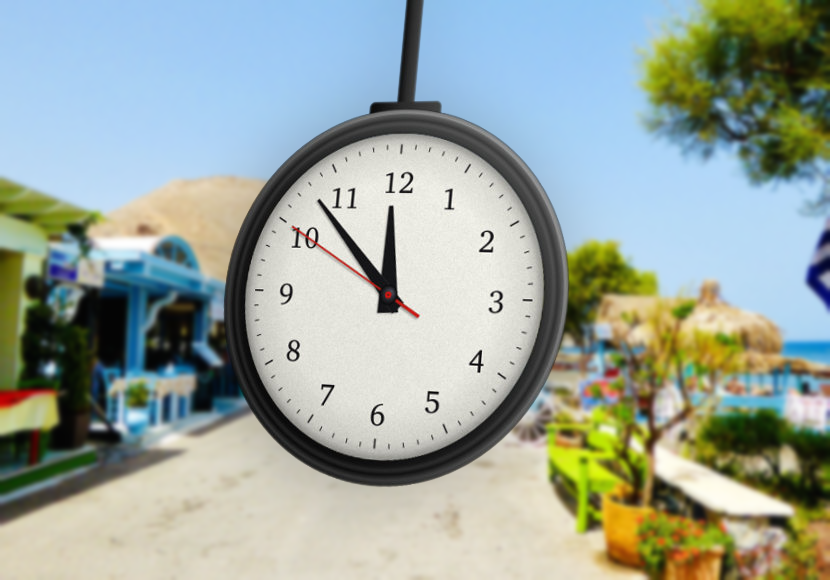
11:52:50
